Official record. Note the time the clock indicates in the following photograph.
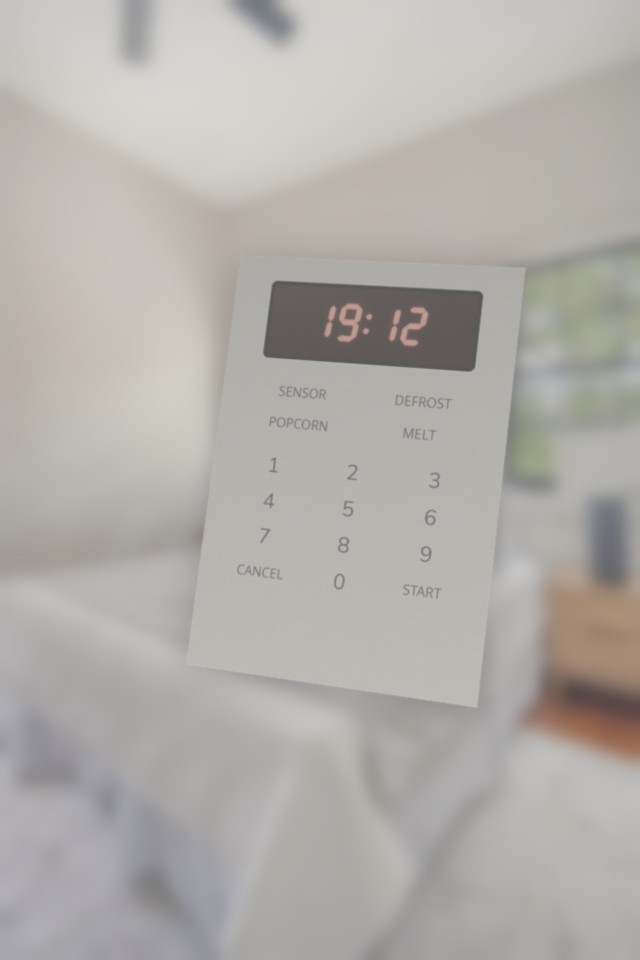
19:12
